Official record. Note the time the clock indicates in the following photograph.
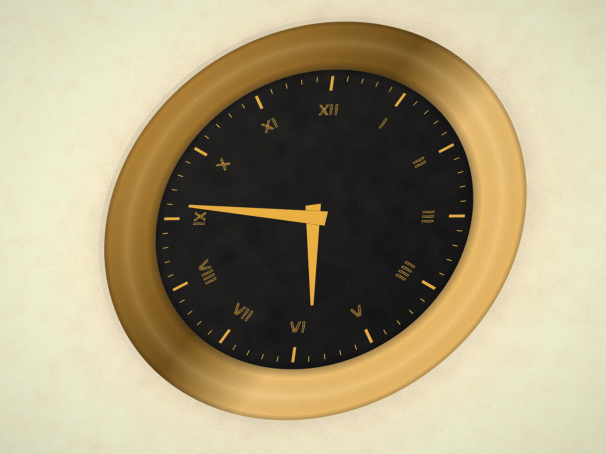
5:46
